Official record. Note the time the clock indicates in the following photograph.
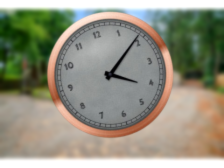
4:09
